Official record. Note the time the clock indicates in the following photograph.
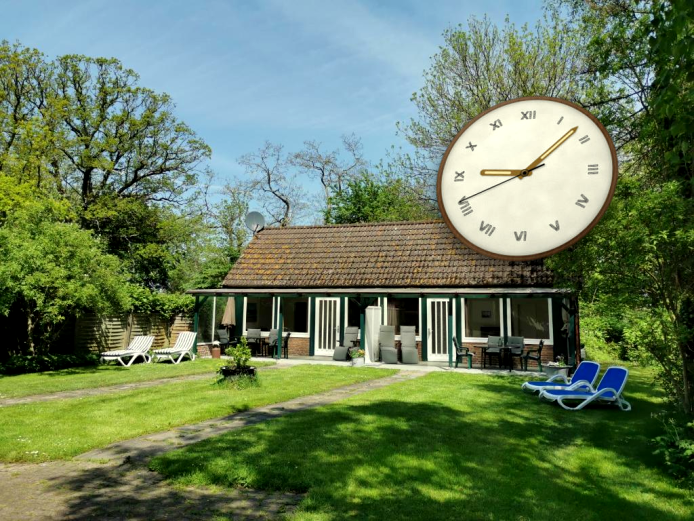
9:07:41
